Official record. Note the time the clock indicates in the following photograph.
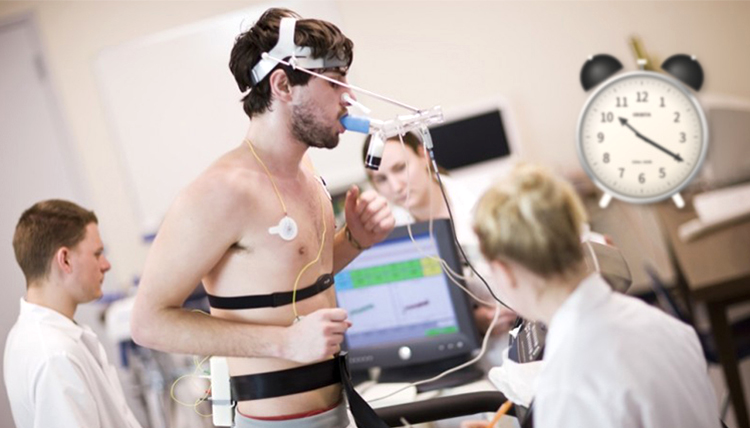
10:20
